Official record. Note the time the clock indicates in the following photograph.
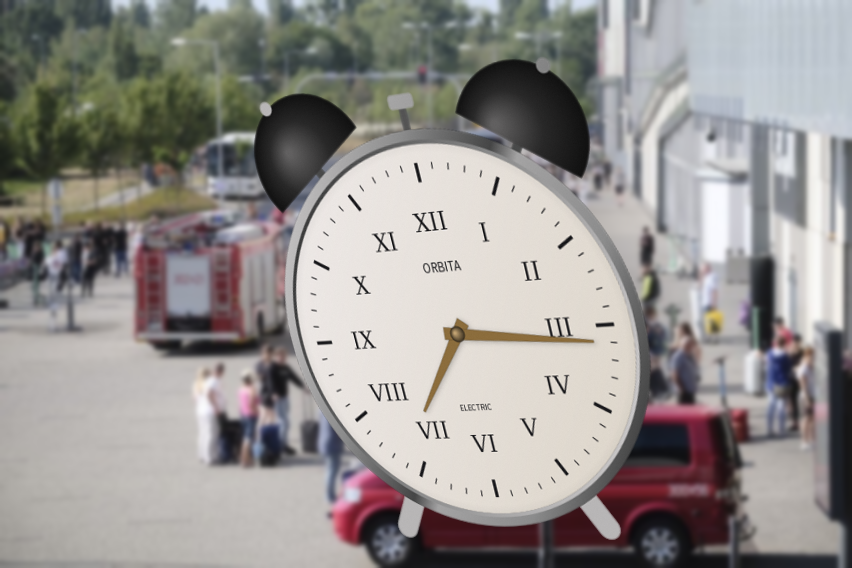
7:16
